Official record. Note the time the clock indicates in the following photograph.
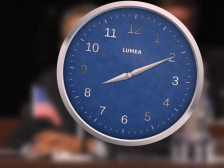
8:10
